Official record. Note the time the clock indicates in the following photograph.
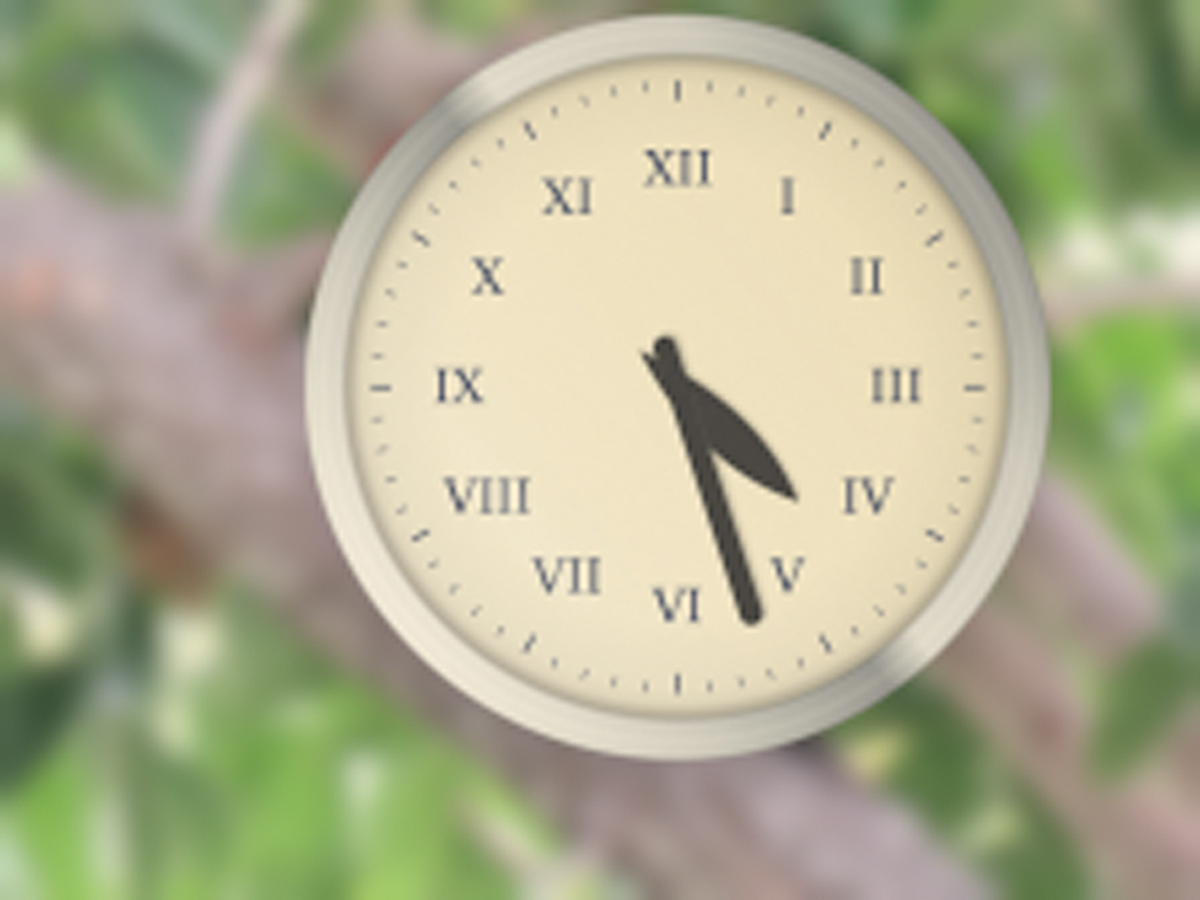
4:27
